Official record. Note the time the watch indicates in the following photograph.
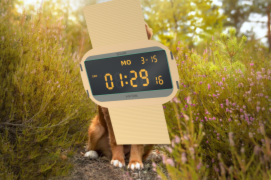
1:29
